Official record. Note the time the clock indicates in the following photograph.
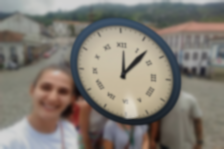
12:07
